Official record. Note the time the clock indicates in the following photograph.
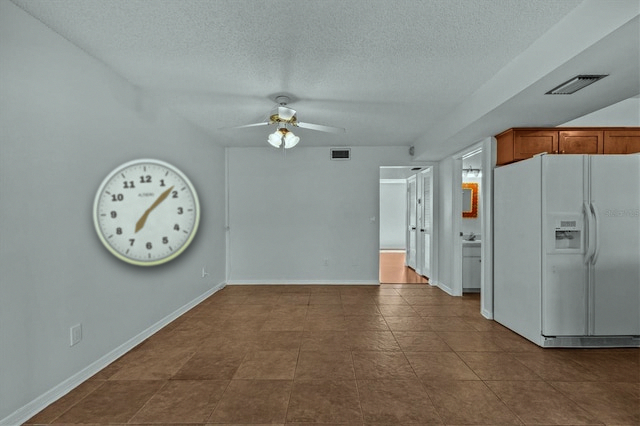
7:08
